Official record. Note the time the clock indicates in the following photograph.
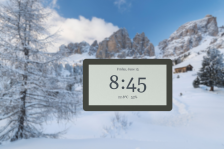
8:45
